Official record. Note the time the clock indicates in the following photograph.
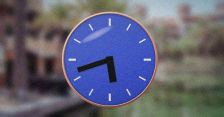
5:42
